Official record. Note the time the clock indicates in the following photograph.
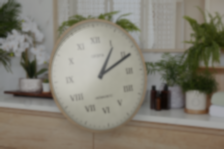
1:11
